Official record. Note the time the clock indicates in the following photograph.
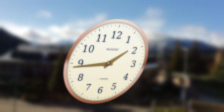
1:44
